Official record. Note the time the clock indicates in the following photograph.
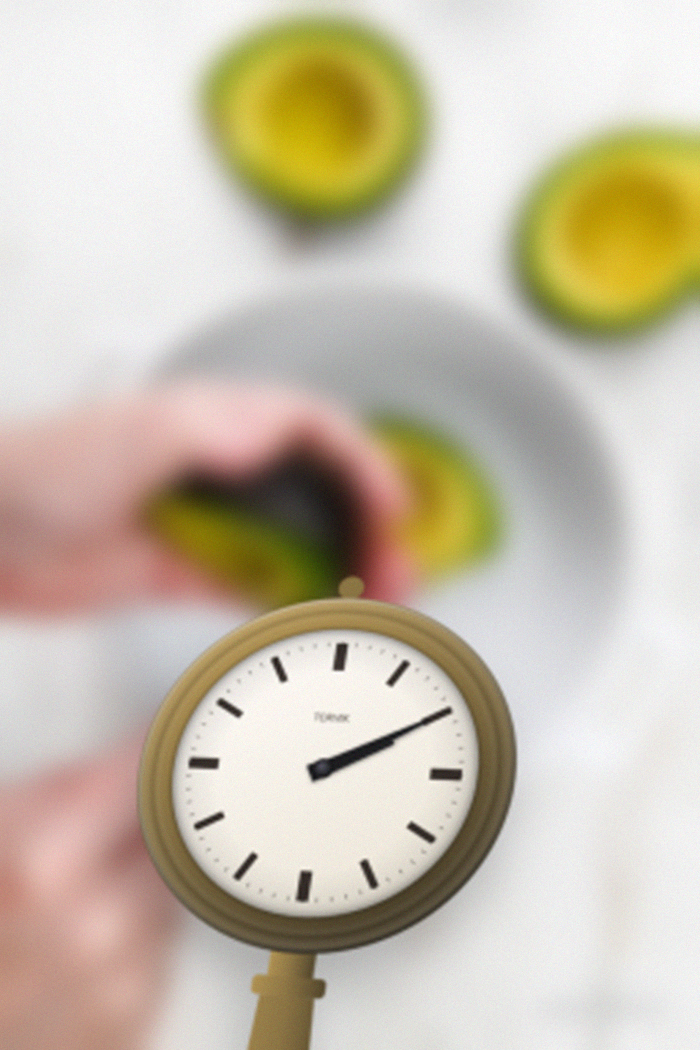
2:10
